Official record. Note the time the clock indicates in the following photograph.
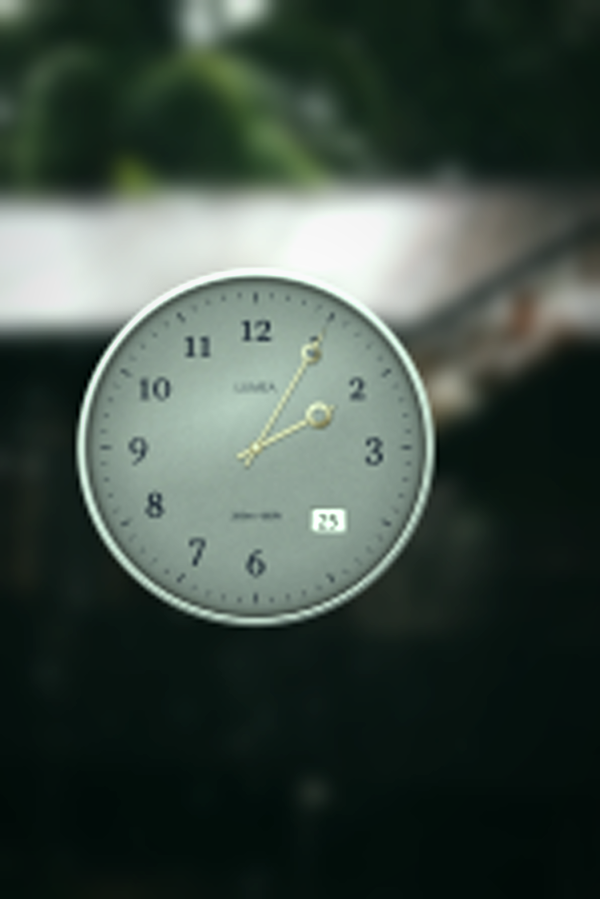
2:05
